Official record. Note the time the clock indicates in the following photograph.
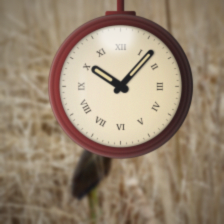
10:07
